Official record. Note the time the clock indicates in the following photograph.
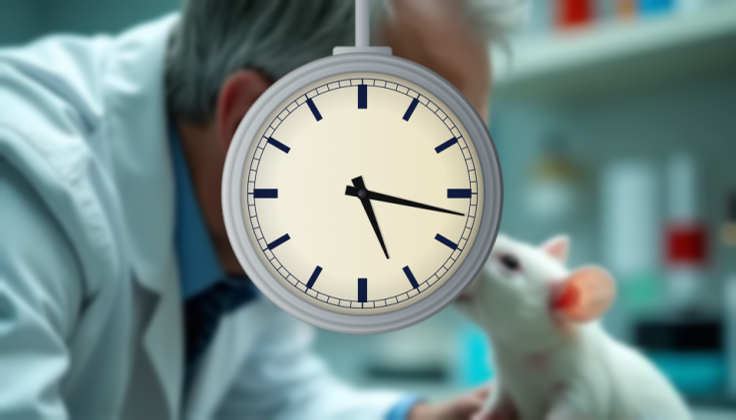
5:17
